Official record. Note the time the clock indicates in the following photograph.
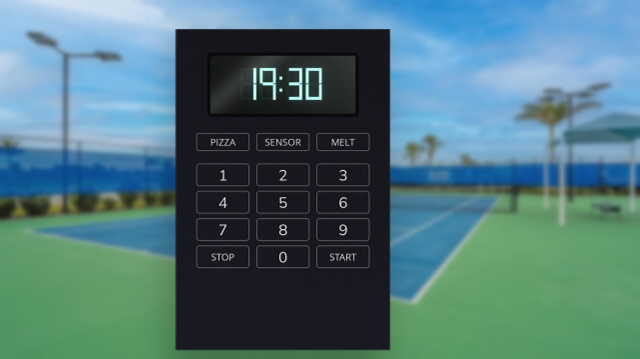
19:30
